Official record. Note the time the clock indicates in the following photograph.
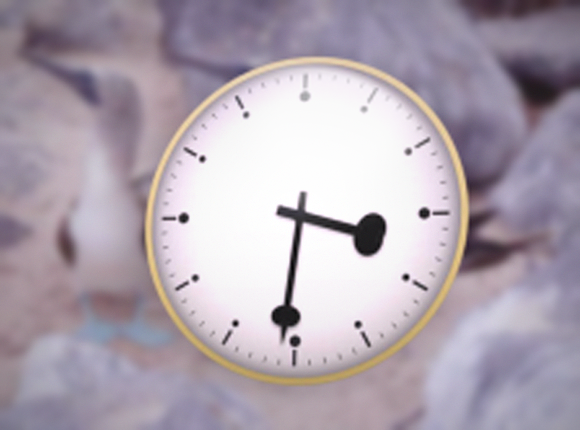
3:31
